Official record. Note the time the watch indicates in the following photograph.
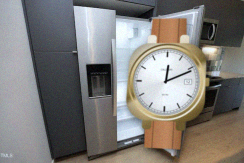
12:11
